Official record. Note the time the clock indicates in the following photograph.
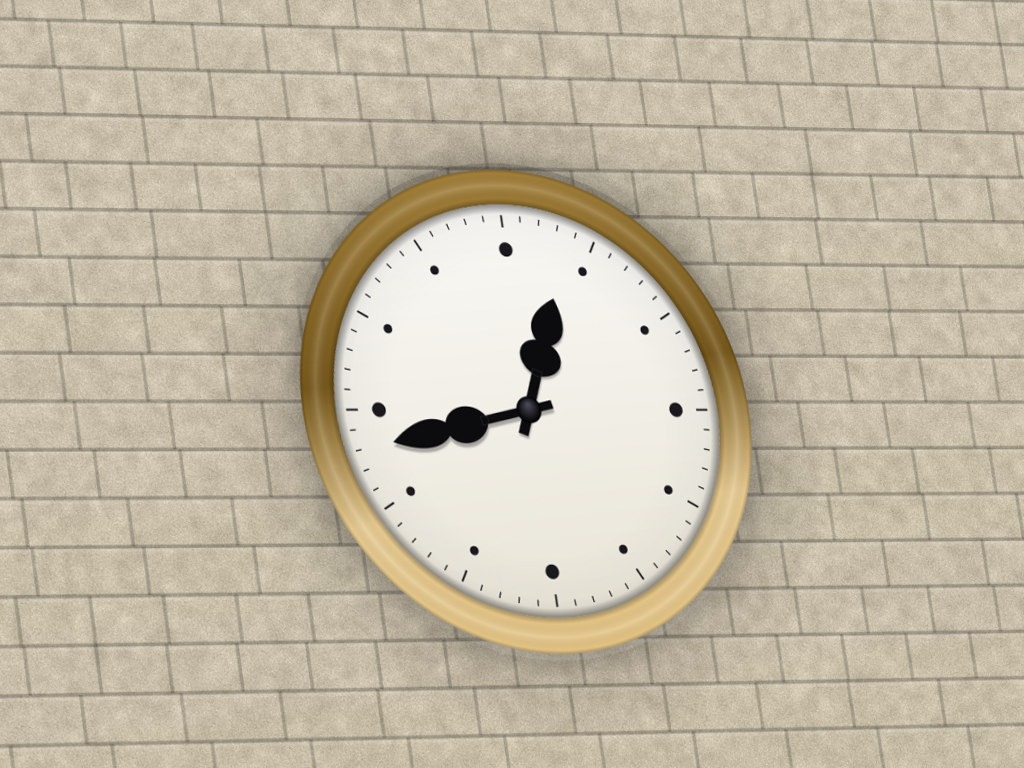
12:43
